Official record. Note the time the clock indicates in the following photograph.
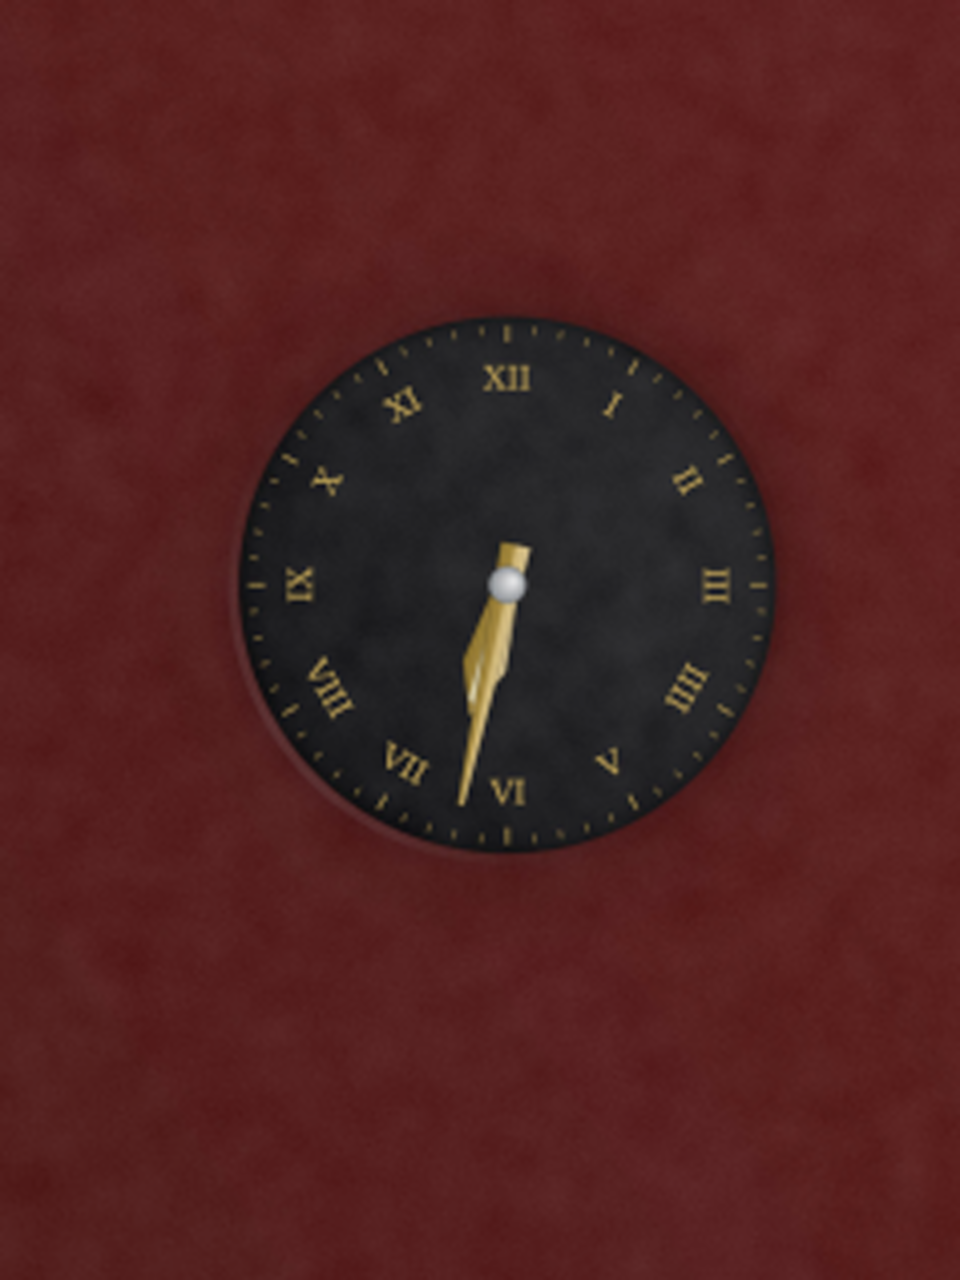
6:32
